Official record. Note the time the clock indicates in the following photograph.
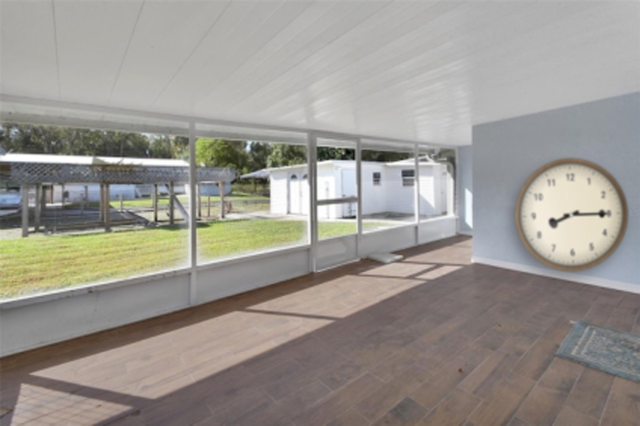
8:15
